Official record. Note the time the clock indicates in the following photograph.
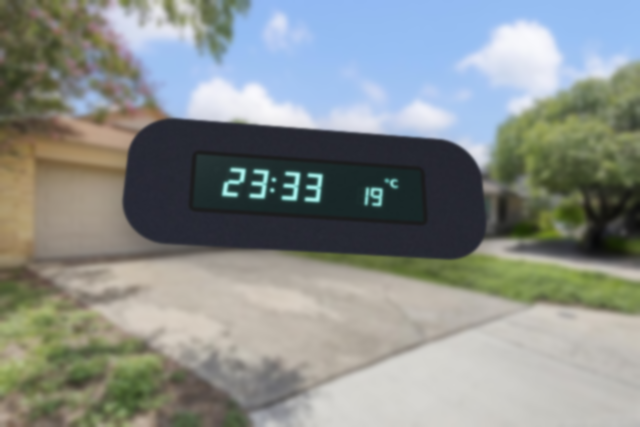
23:33
